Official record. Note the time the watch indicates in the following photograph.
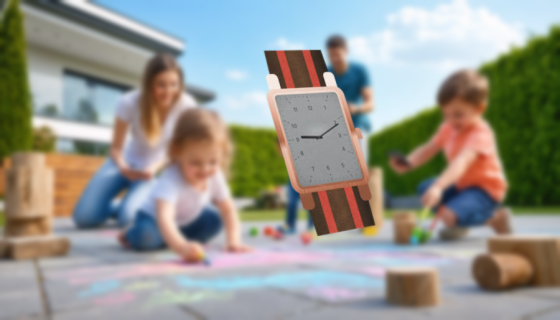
9:11
